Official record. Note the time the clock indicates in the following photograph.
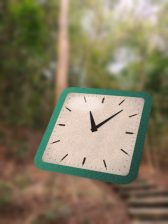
11:07
